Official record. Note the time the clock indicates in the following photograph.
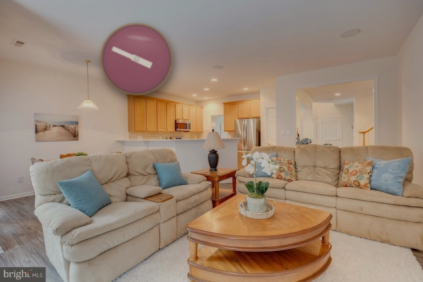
3:49
